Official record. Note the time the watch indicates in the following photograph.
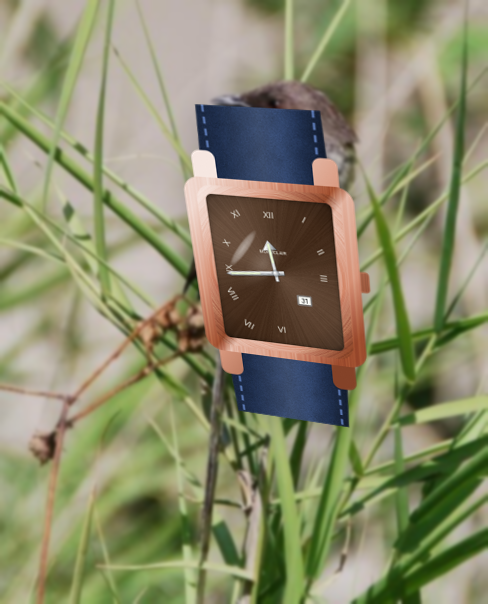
11:44
